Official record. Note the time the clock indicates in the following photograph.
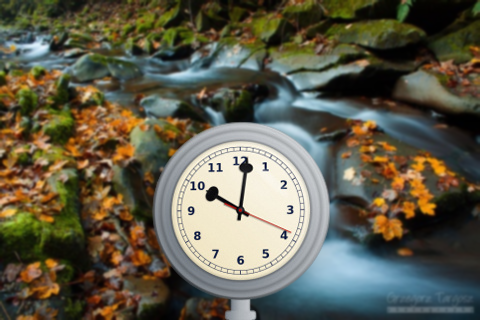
10:01:19
